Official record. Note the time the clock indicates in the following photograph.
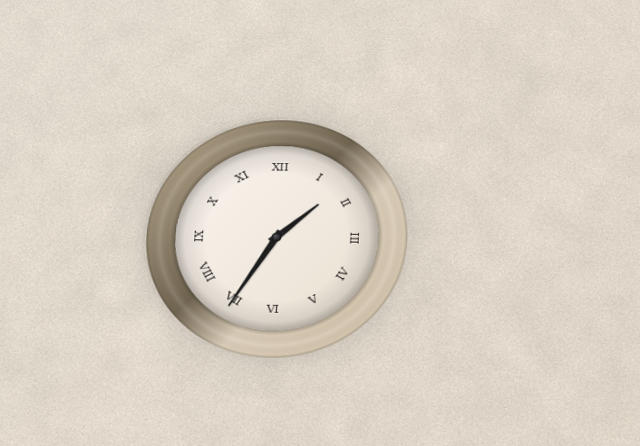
1:35
